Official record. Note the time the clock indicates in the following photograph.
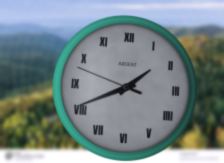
1:40:48
